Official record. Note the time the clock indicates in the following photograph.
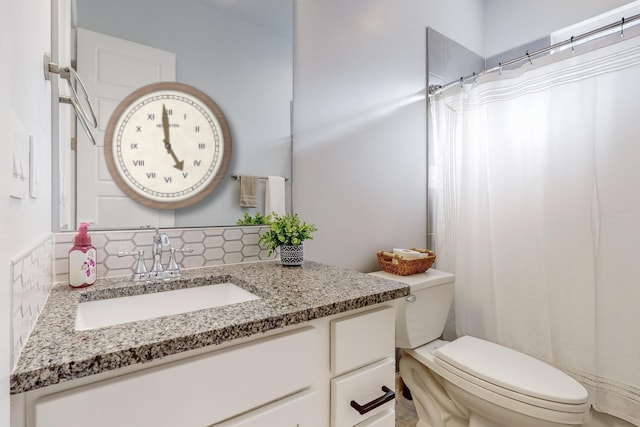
4:59
